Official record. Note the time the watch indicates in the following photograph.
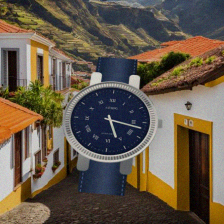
5:17
